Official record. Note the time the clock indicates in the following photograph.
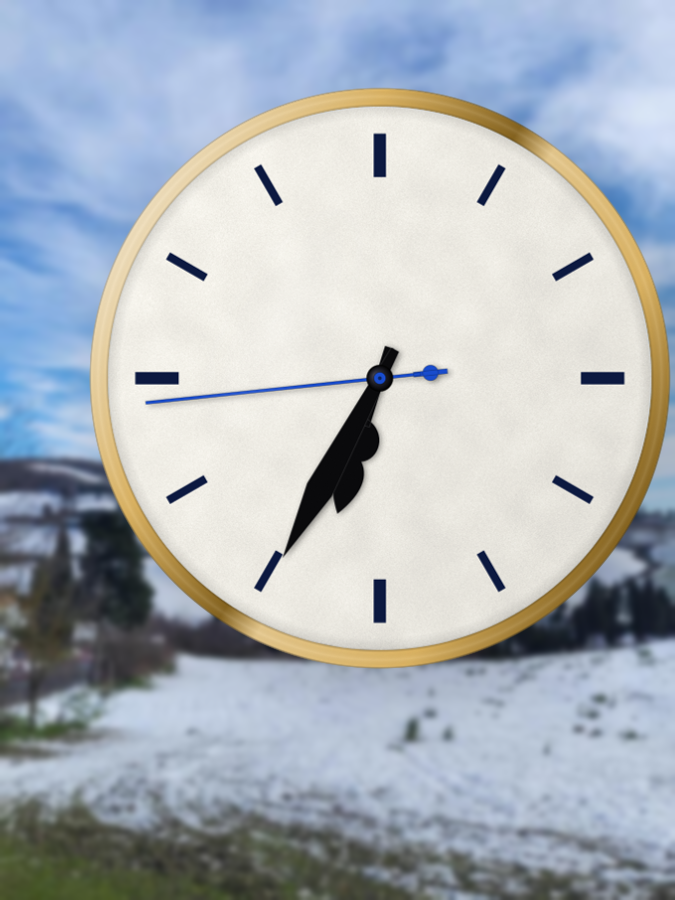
6:34:44
